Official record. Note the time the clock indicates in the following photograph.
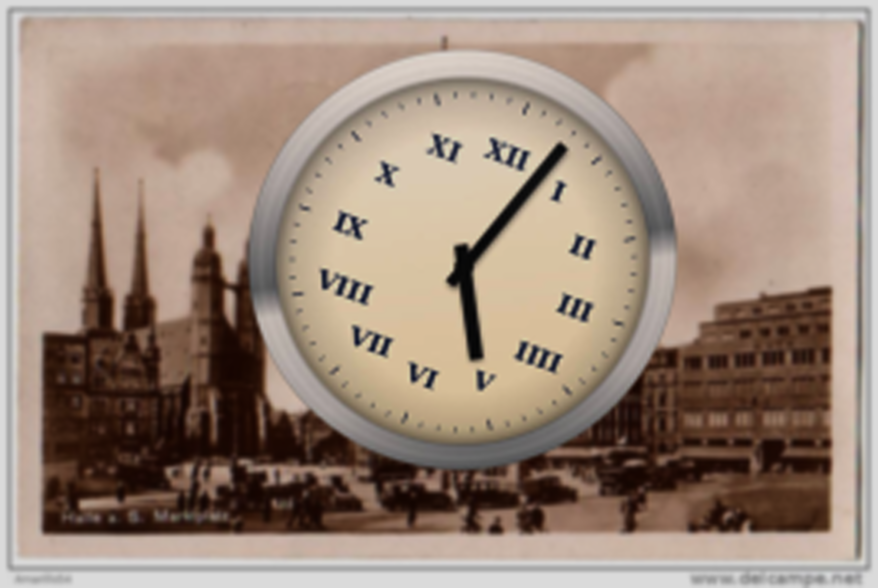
5:03
